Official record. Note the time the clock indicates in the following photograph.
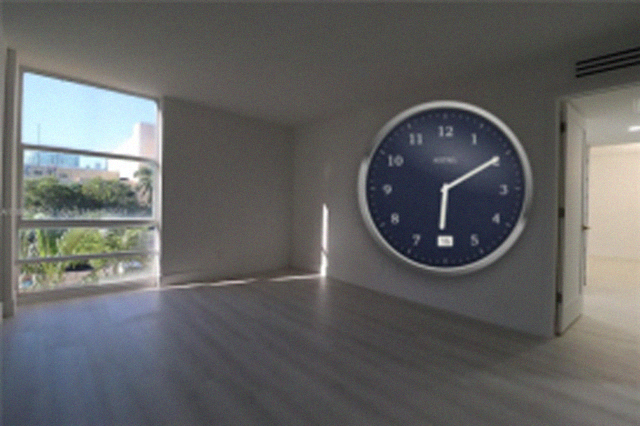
6:10
